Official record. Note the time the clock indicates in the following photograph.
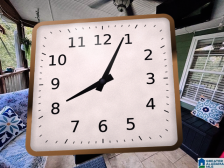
8:04
